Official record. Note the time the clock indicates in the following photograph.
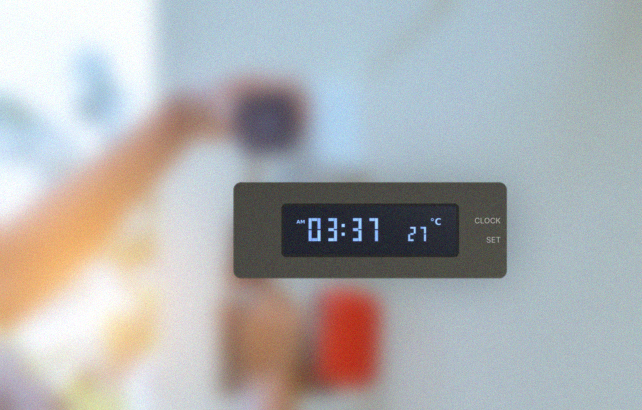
3:37
